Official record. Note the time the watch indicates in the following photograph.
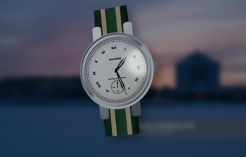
1:27
